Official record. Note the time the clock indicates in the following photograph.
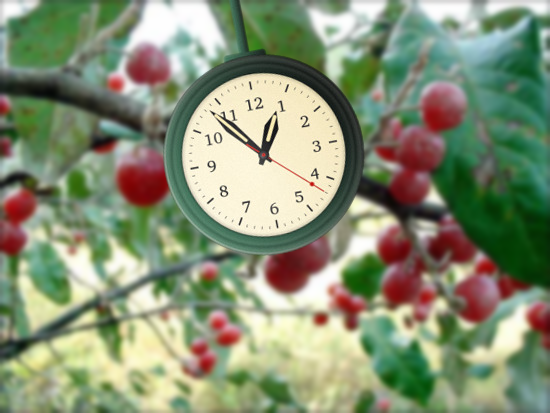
12:53:22
